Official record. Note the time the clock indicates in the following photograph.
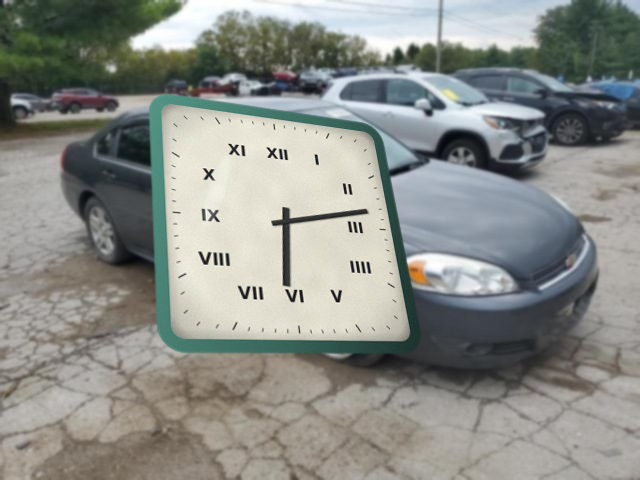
6:13
